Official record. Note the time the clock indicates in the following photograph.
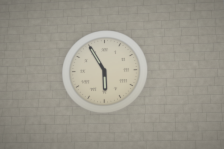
5:55
